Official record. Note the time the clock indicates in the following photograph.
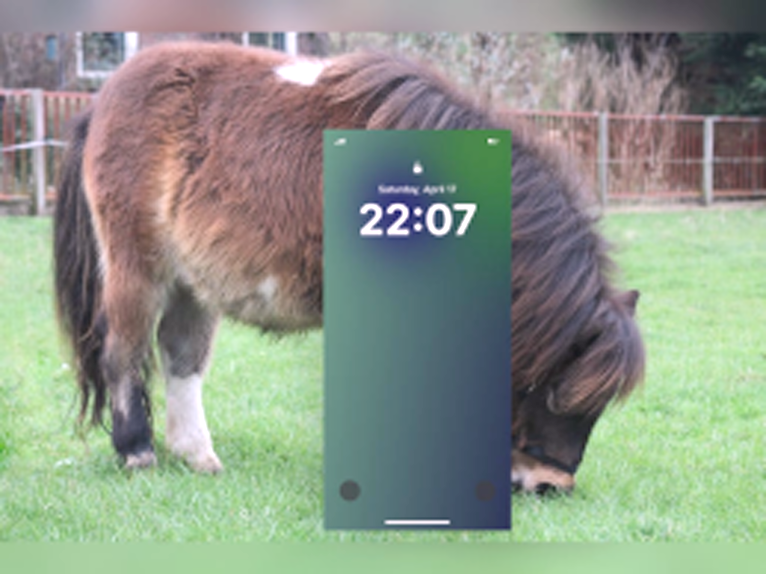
22:07
